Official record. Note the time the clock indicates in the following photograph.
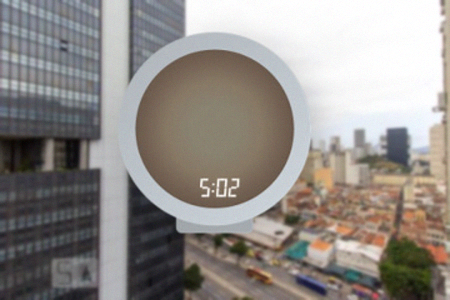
5:02
